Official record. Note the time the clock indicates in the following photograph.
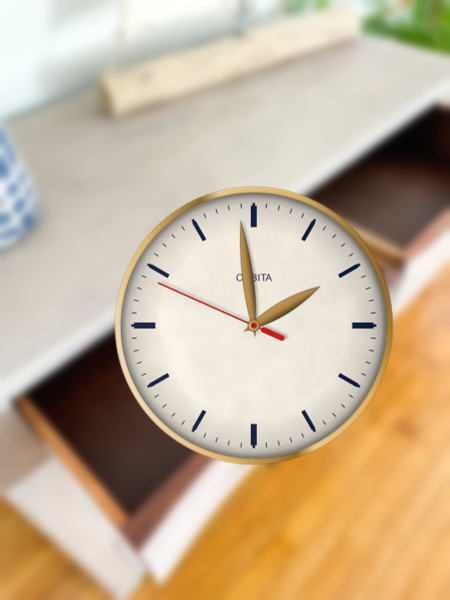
1:58:49
